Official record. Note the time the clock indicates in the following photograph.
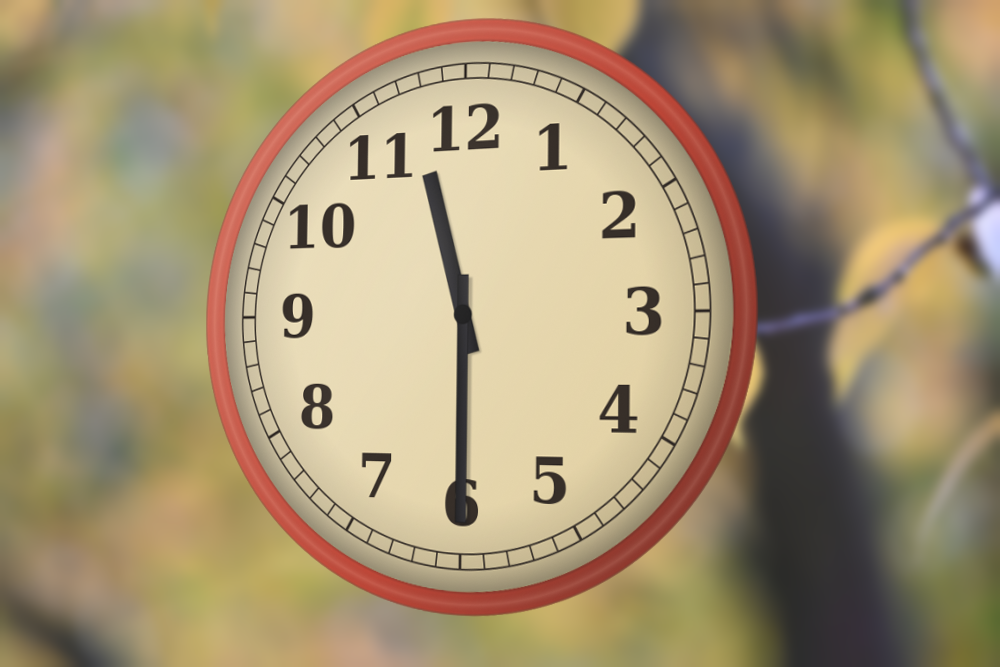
11:30
